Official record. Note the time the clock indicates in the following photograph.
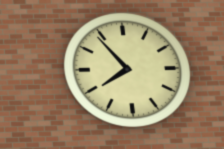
7:54
